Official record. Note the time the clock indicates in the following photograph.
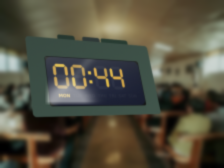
0:44
